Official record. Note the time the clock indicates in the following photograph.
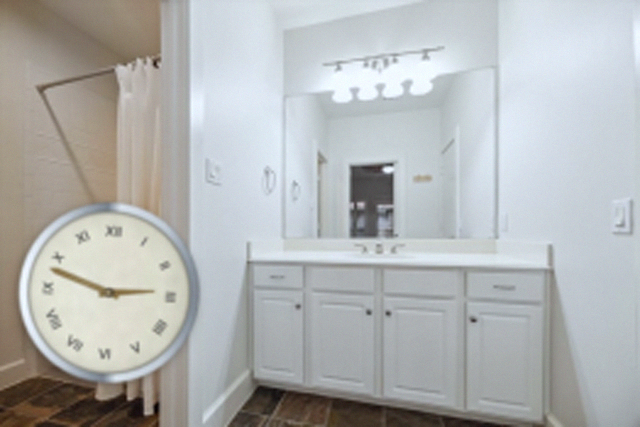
2:48
